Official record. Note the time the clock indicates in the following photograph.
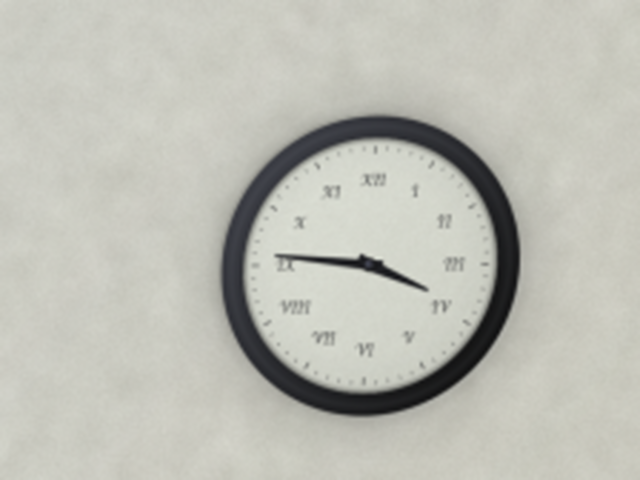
3:46
